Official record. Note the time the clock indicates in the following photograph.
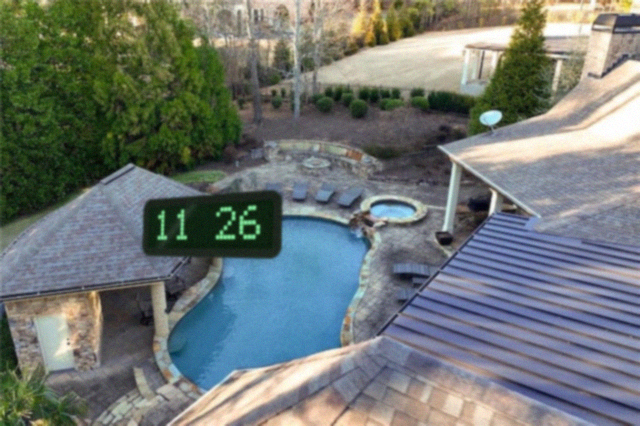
11:26
